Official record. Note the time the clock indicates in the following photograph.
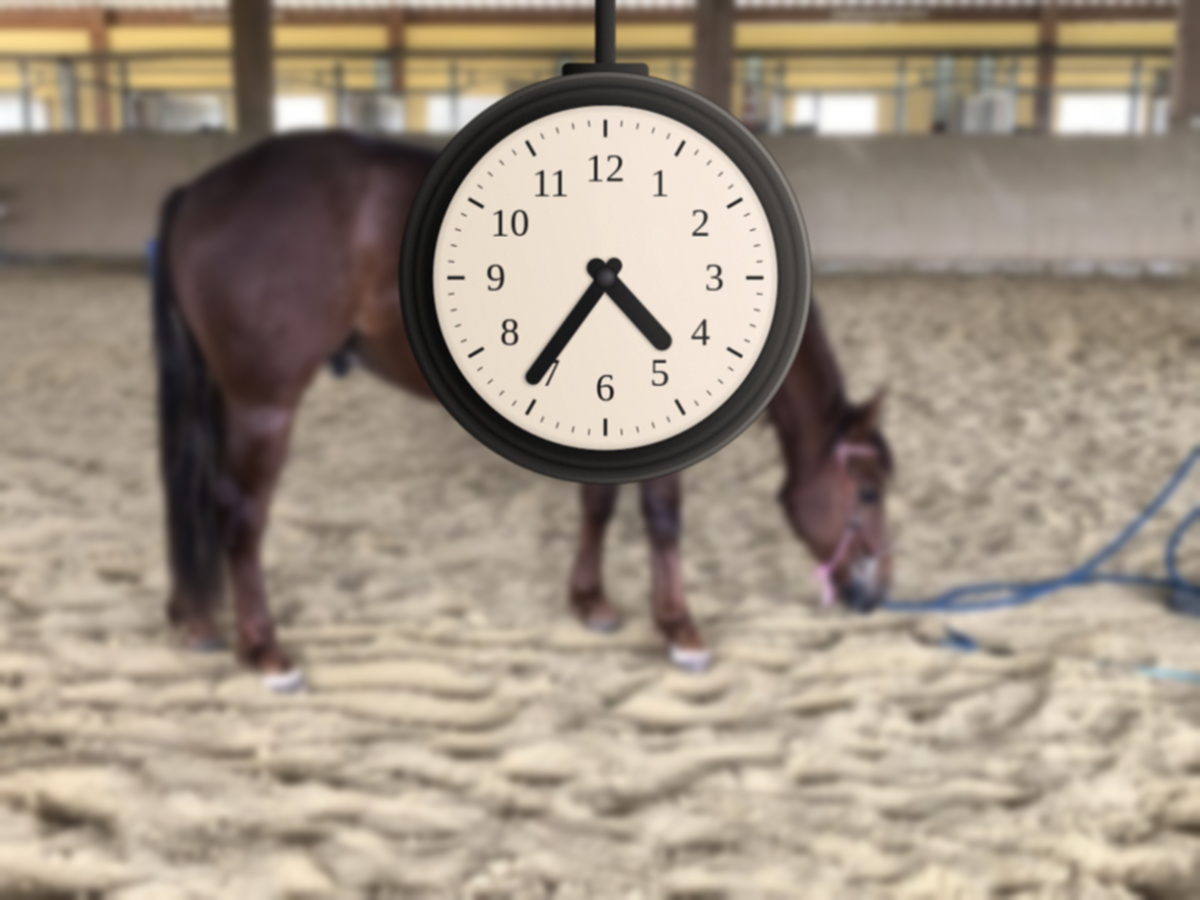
4:36
